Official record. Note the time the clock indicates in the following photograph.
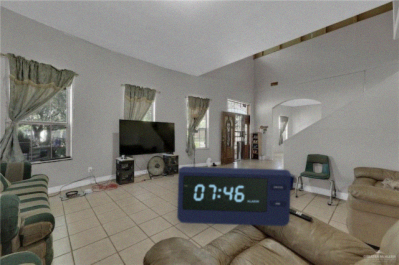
7:46
